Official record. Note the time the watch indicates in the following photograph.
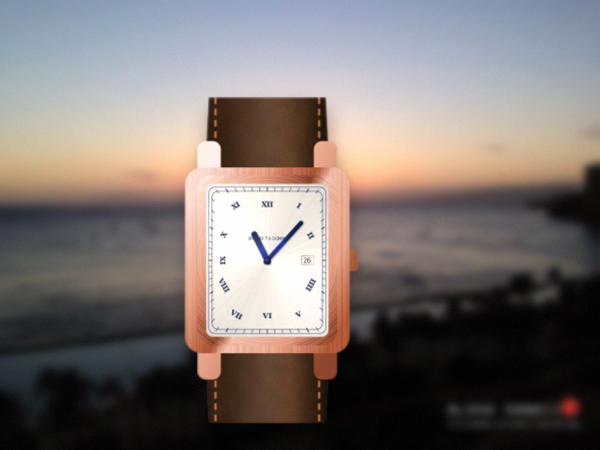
11:07
